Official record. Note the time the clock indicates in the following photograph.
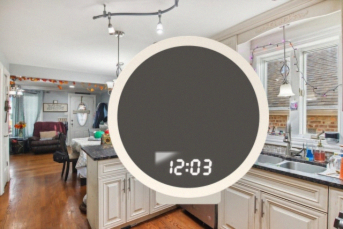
12:03
